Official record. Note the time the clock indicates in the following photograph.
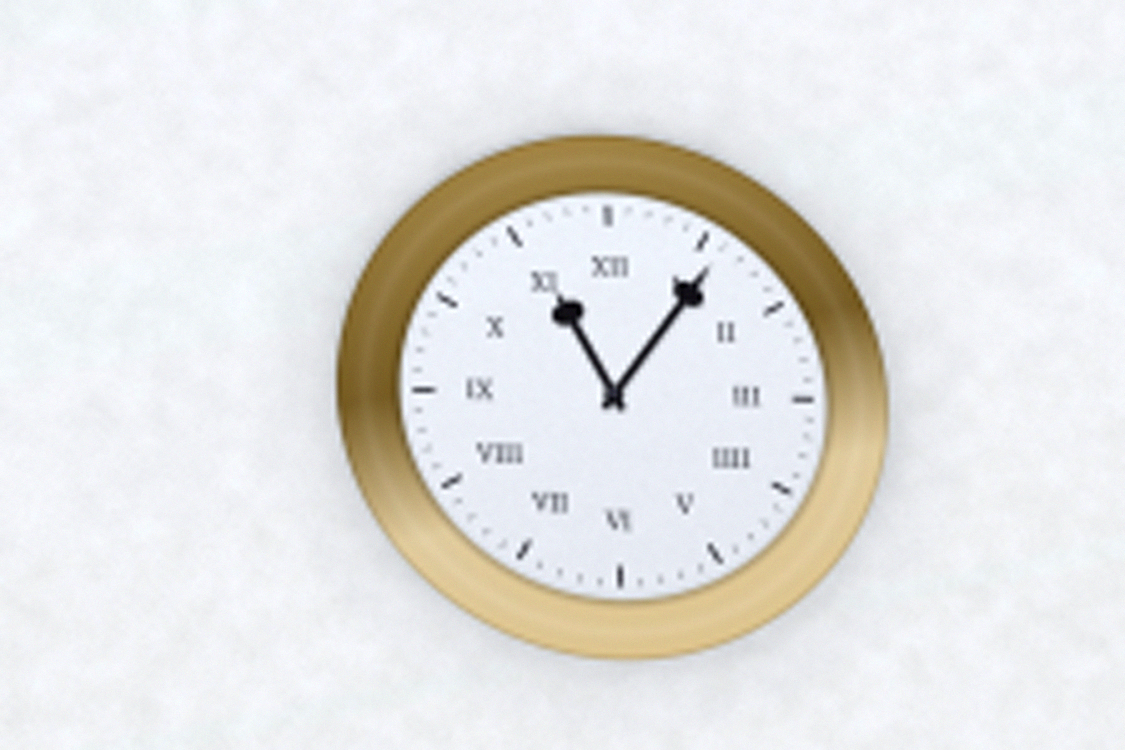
11:06
